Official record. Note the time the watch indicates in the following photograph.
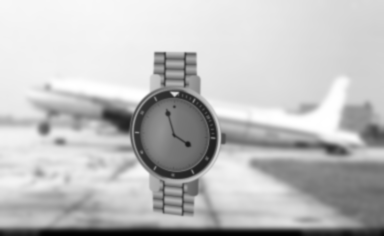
3:57
